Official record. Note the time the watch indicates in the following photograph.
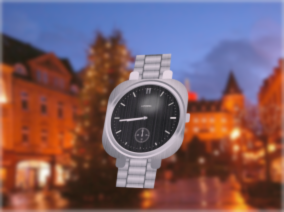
8:44
